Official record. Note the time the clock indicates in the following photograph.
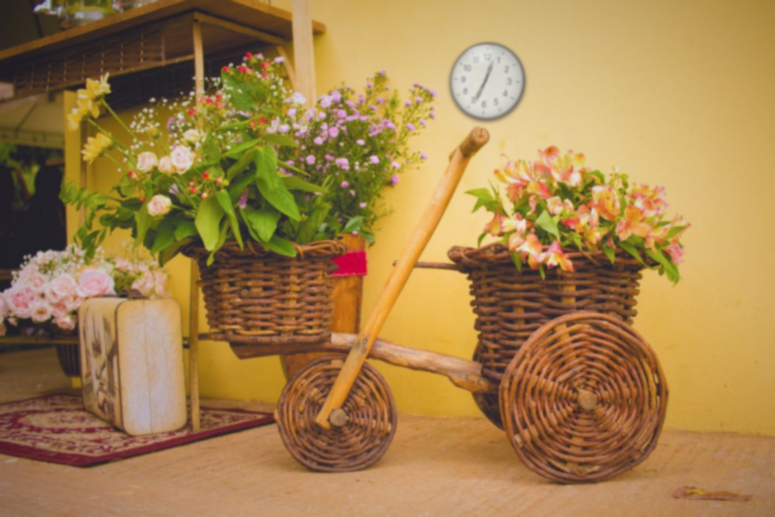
12:34
